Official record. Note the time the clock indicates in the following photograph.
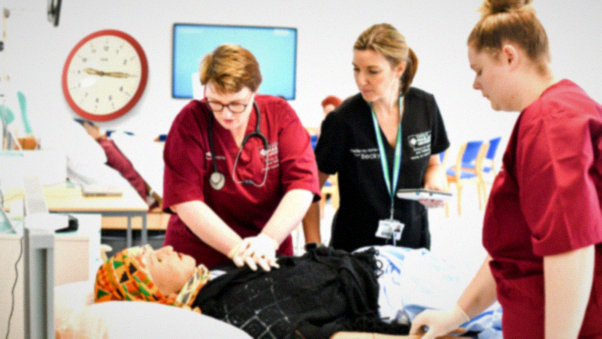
9:15
